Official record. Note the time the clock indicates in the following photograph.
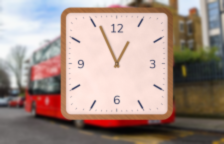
12:56
